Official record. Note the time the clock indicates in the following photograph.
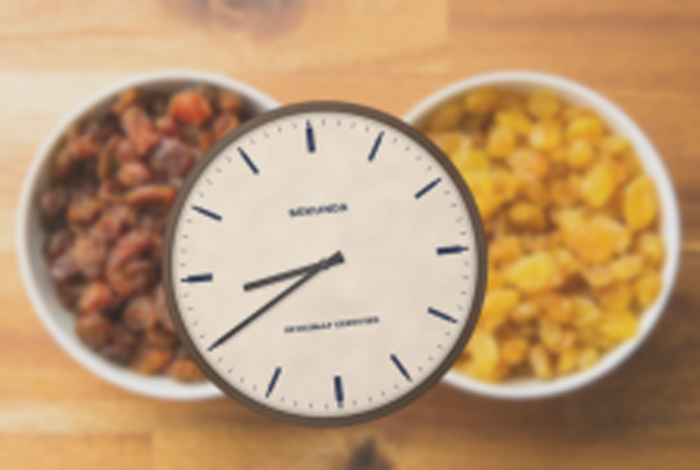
8:40
